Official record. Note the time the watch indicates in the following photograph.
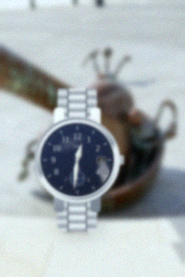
12:31
